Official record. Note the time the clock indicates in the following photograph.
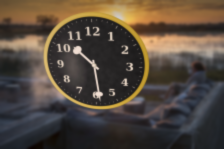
10:29
